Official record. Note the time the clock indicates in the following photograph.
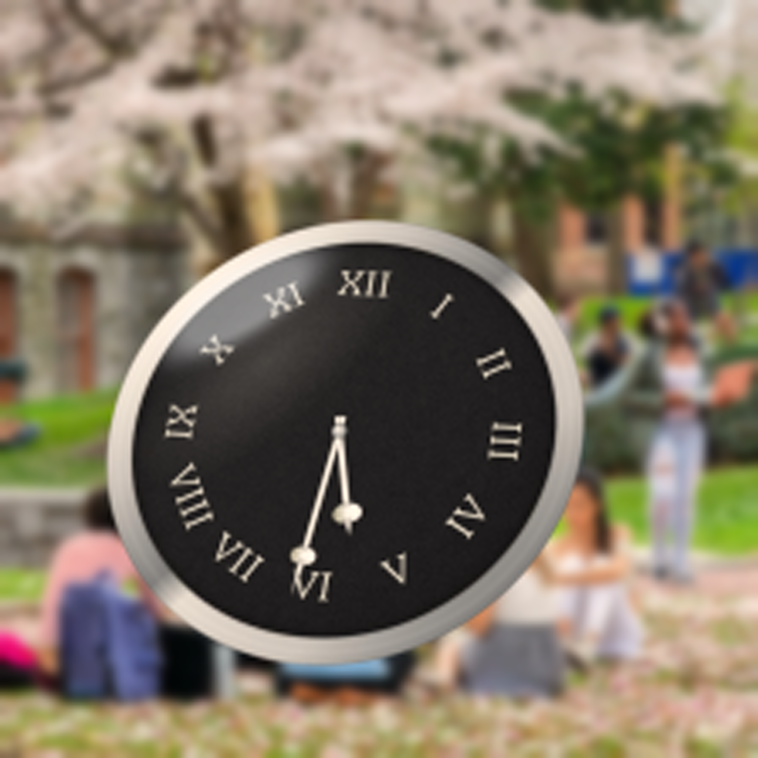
5:31
